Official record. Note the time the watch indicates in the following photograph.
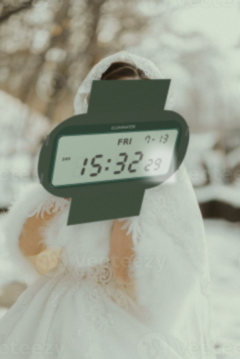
15:32:29
